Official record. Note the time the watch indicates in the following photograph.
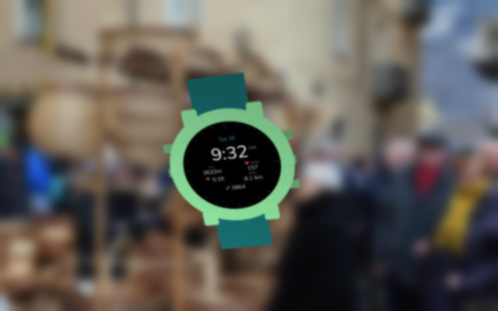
9:32
